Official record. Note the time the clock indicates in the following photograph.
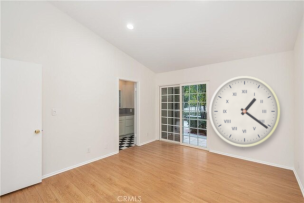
1:21
